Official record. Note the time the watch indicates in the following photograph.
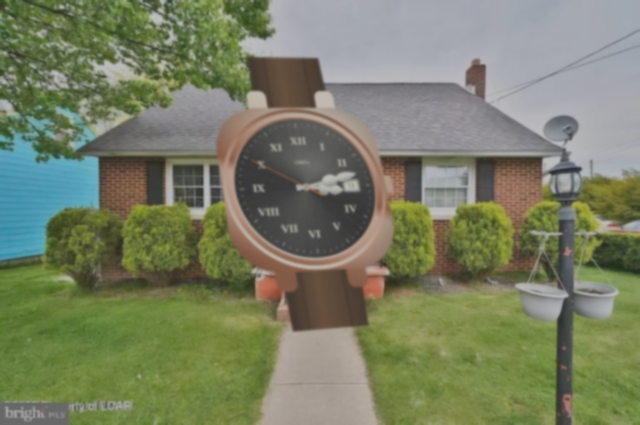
3:12:50
